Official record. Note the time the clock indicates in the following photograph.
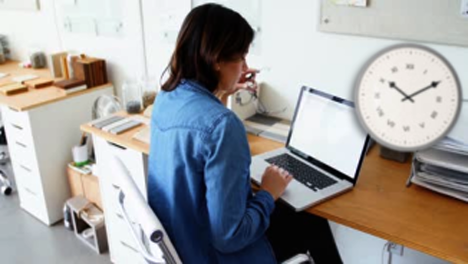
10:10
